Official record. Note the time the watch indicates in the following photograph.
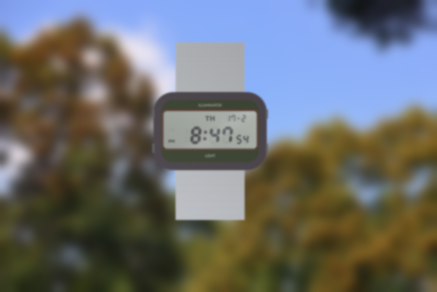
8:47
